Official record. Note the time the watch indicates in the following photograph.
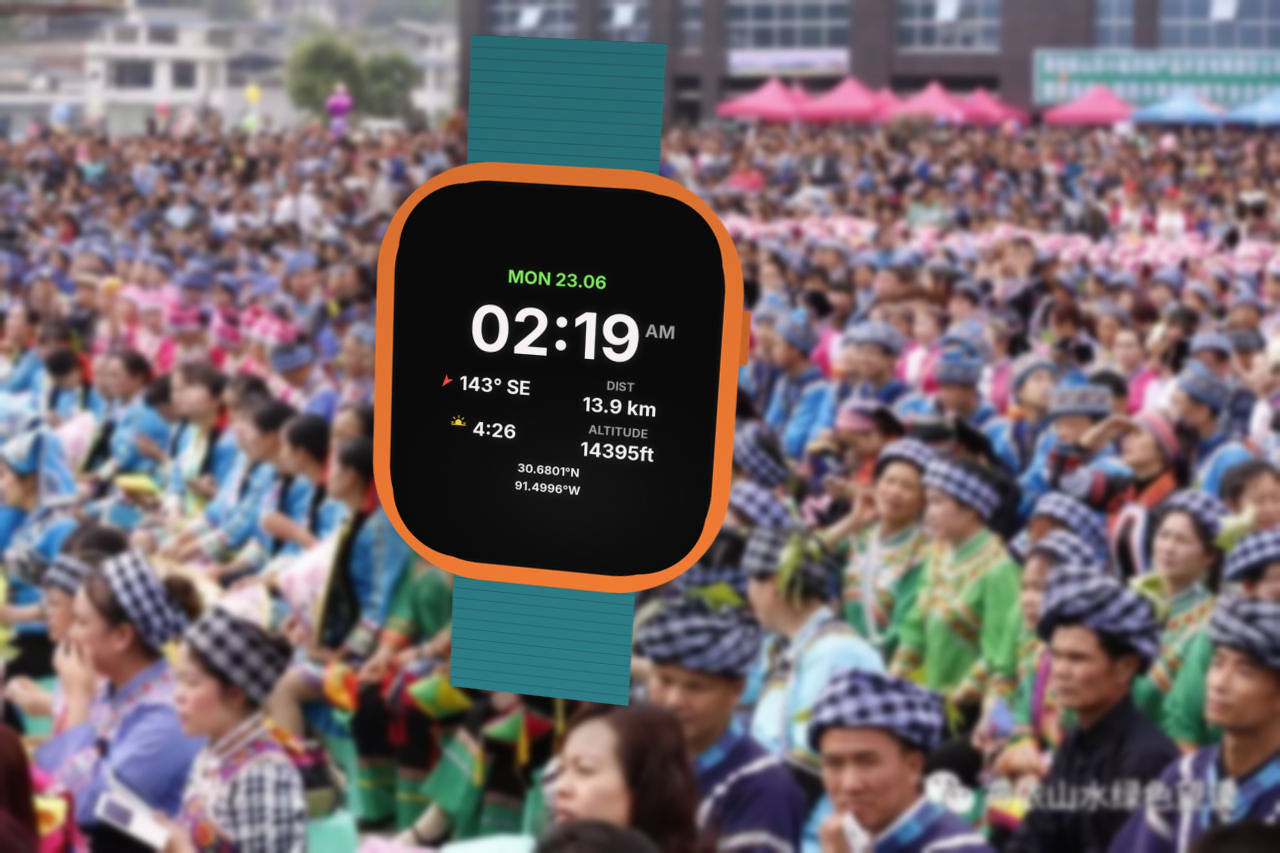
2:19
